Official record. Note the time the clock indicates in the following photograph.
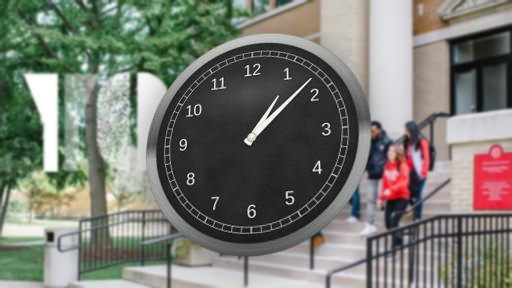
1:08
